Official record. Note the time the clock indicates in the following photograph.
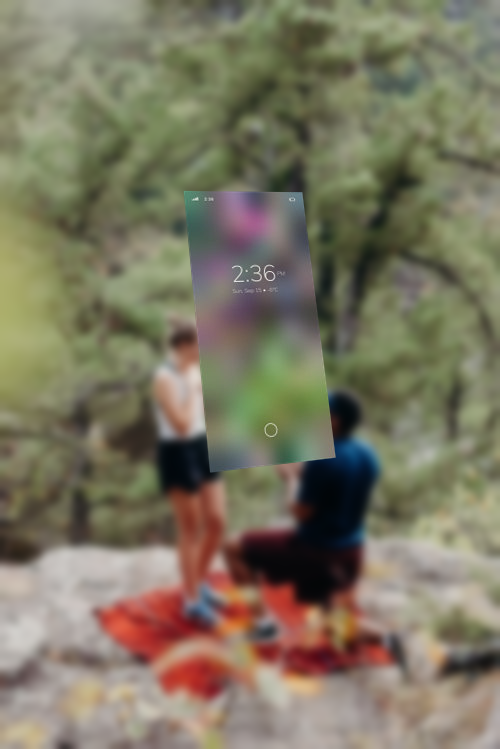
2:36
